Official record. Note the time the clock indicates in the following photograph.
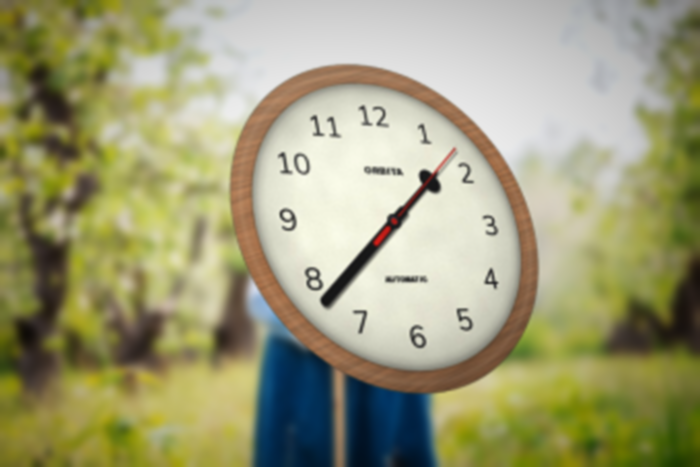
1:38:08
